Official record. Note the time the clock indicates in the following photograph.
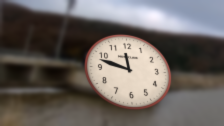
11:48
